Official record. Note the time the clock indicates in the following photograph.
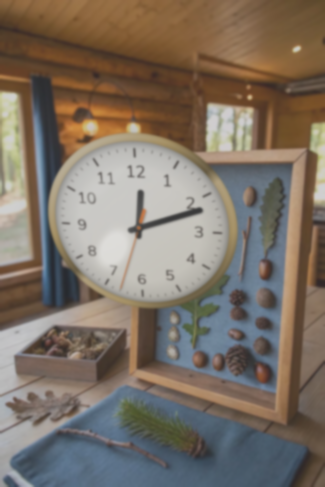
12:11:33
